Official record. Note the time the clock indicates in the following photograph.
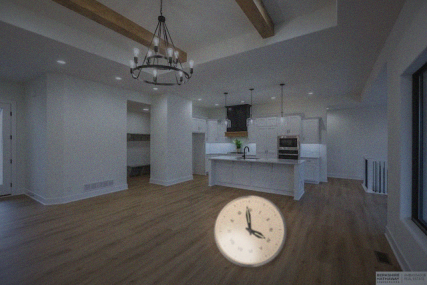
3:59
